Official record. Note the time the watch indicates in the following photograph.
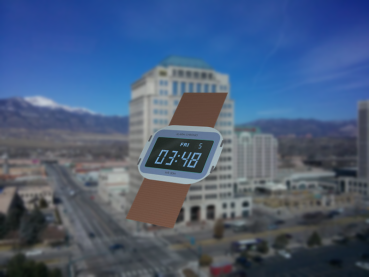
3:48
